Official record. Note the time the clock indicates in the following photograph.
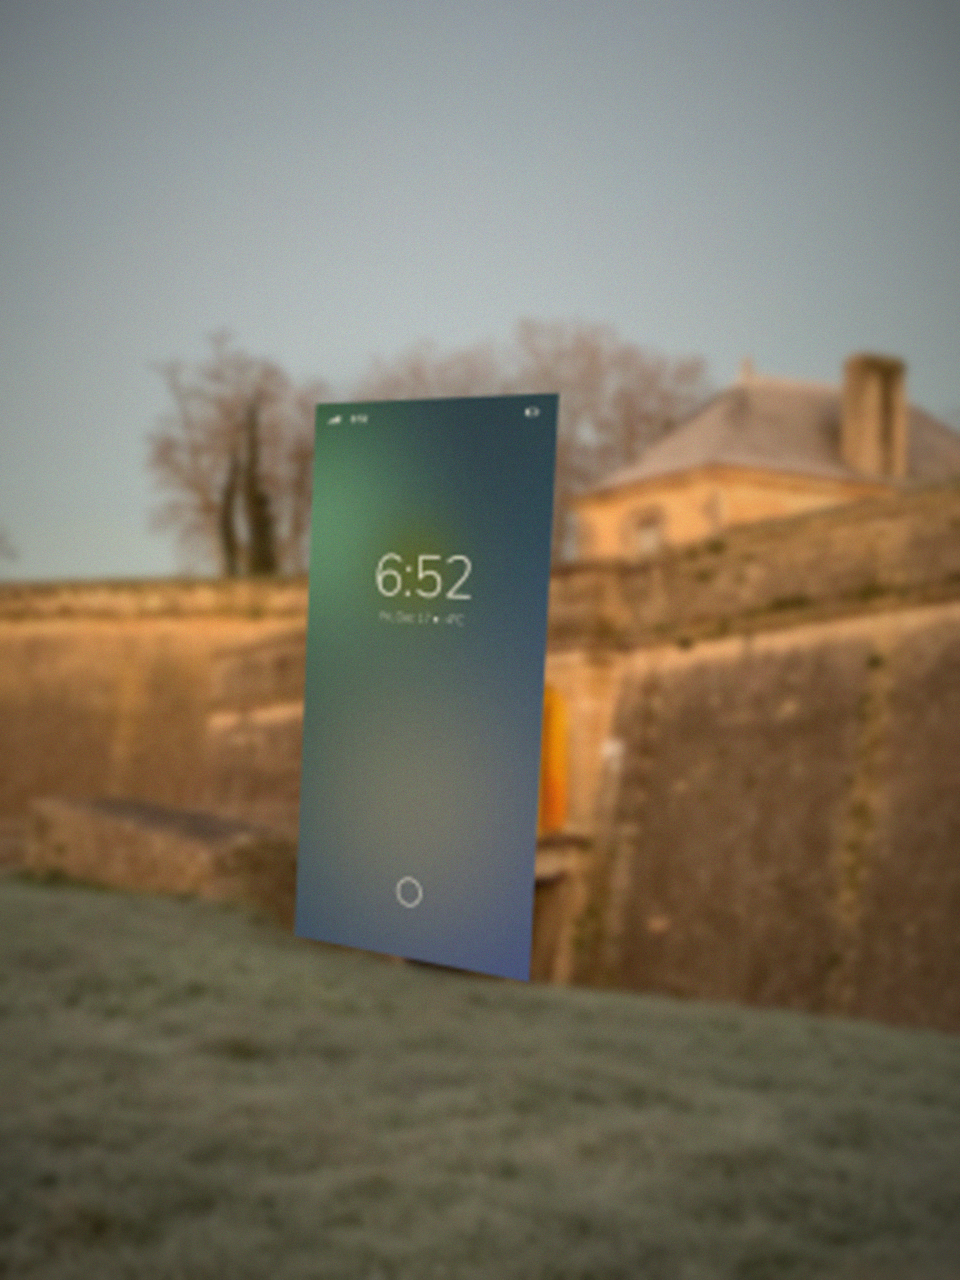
6:52
